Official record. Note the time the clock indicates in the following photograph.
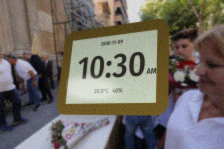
10:30
